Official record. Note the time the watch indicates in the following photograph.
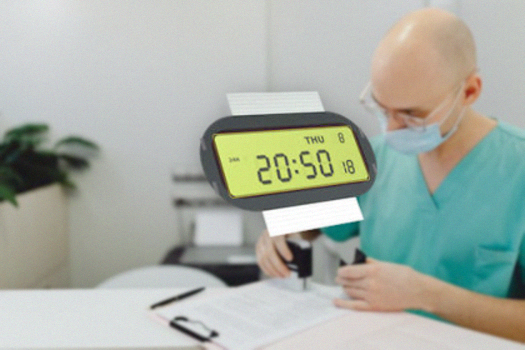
20:50:18
